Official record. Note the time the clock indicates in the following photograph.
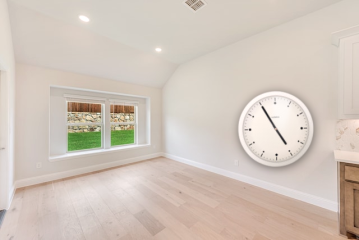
4:55
